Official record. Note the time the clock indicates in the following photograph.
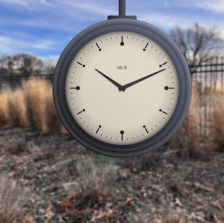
10:11
